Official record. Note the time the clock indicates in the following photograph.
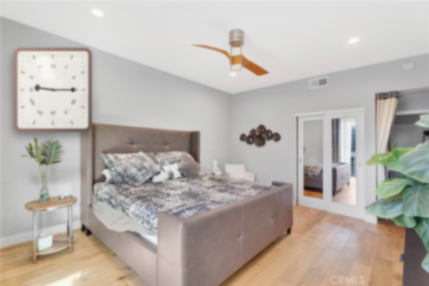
9:15
